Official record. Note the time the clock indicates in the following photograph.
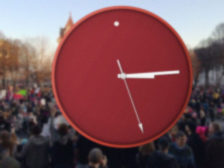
3:15:28
